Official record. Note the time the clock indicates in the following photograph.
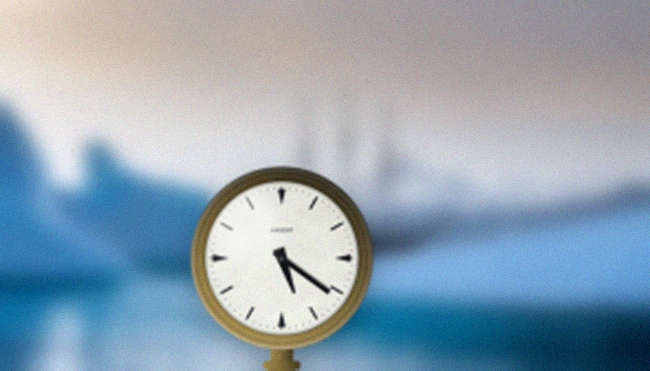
5:21
